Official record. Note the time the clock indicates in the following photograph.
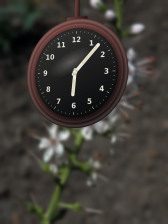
6:07
